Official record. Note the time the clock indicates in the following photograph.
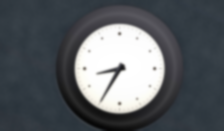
8:35
